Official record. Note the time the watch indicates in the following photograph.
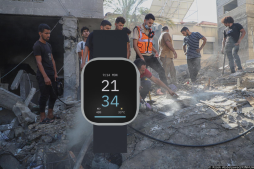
21:34
